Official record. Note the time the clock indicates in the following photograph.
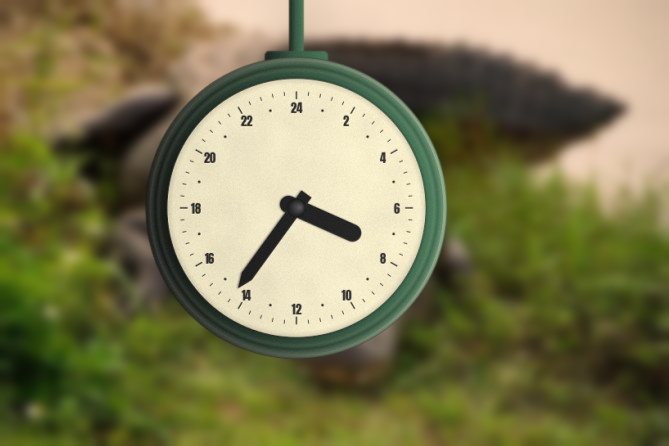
7:36
